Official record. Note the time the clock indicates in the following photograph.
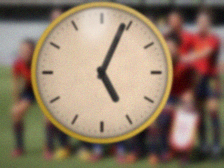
5:04
